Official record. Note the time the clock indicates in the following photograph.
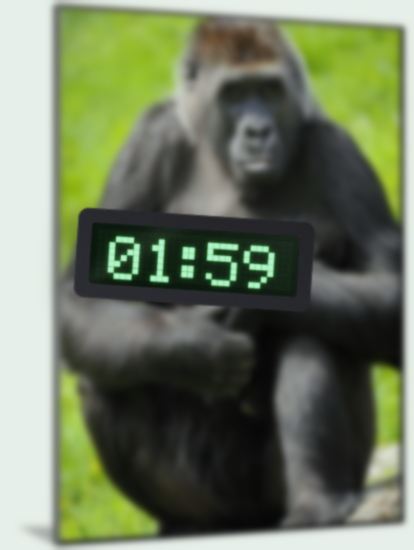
1:59
